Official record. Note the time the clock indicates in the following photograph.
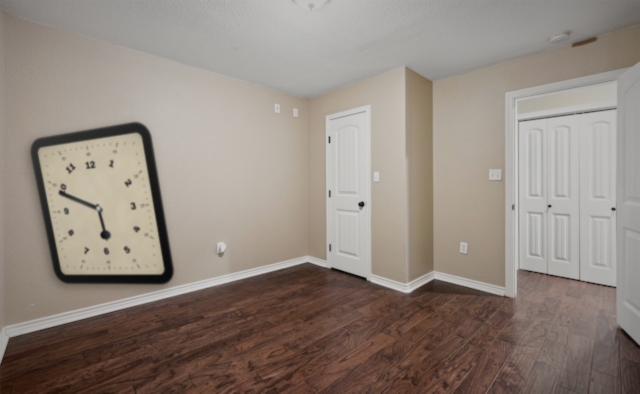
5:49
